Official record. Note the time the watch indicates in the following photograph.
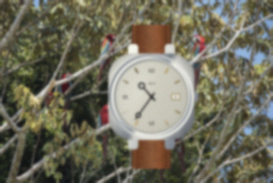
10:36
